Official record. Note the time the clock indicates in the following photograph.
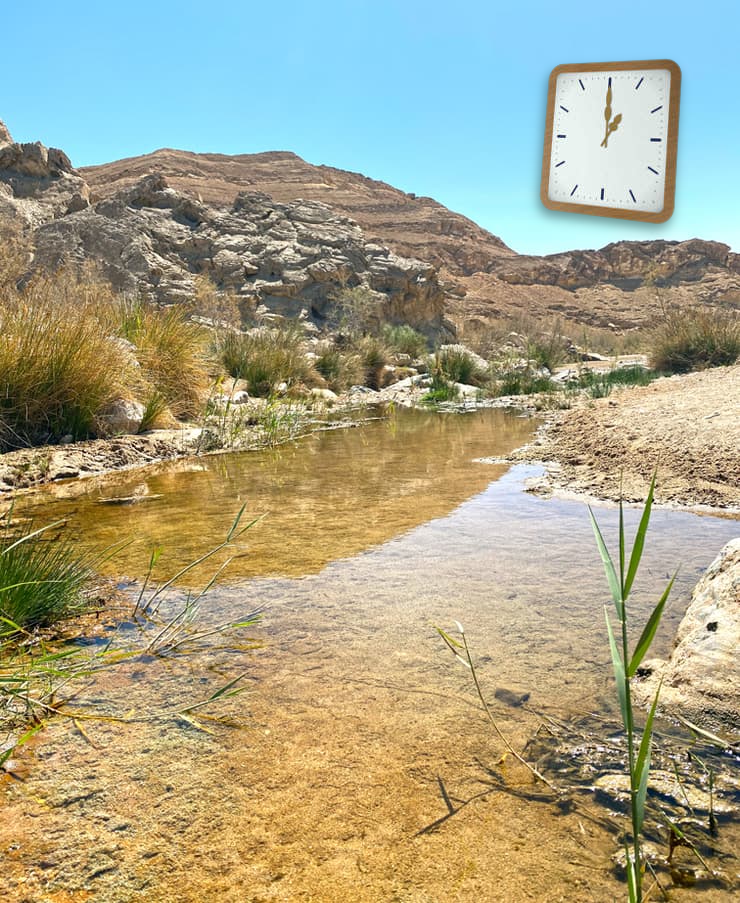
1:00
